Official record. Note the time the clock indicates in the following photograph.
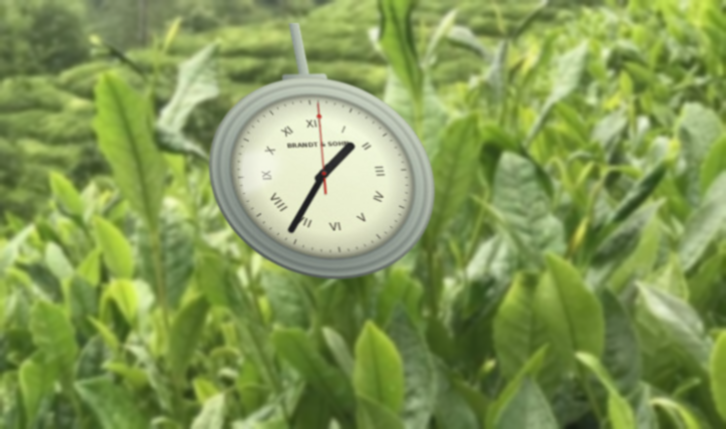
1:36:01
